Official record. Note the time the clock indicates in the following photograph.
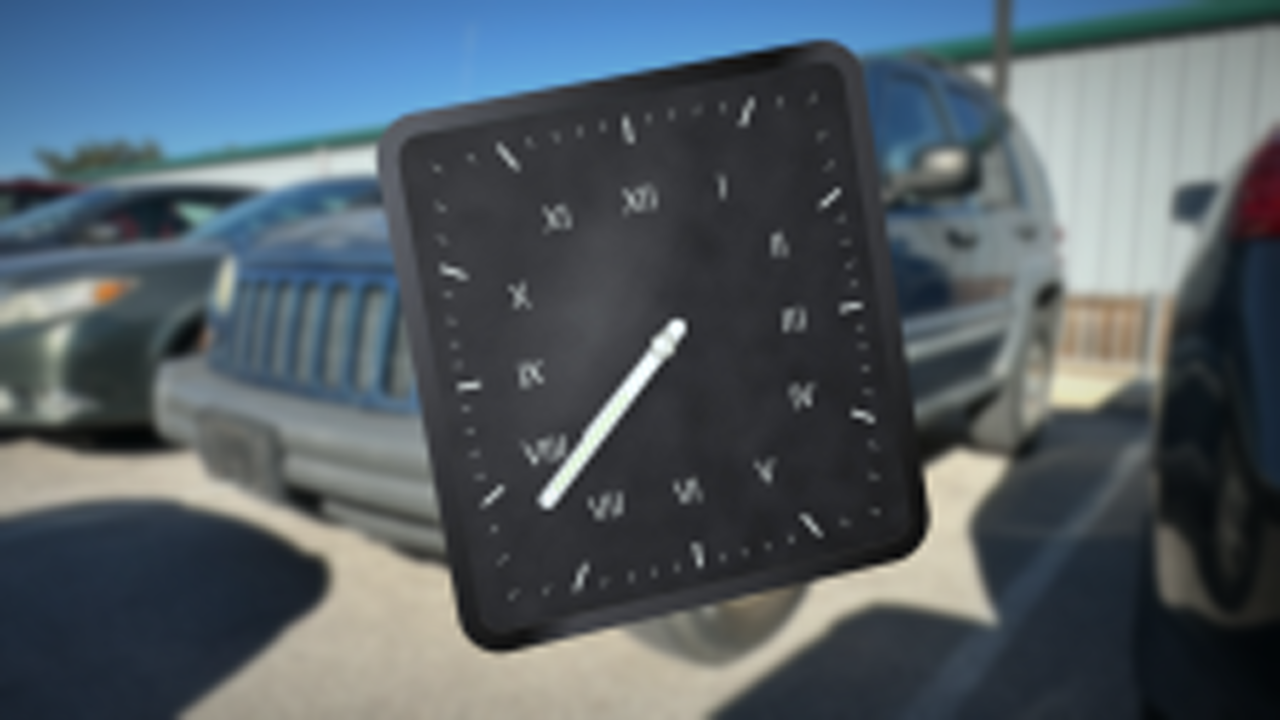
7:38
